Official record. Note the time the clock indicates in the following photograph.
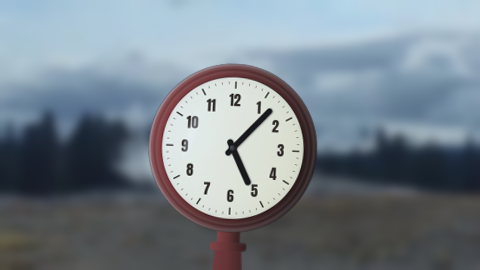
5:07
